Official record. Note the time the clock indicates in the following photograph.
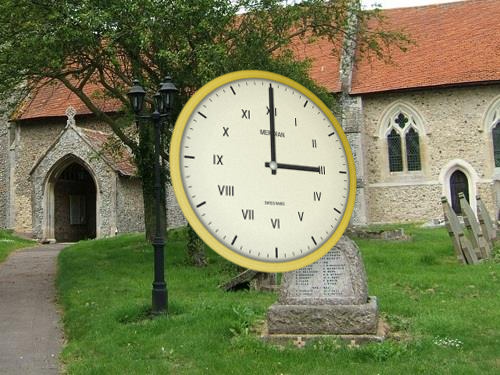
3:00
